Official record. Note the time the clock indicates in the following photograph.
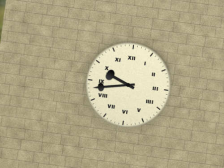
9:43
